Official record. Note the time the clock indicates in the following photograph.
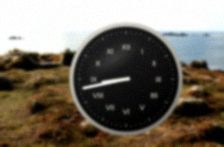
8:43
